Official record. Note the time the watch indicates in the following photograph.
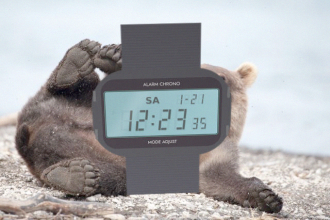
12:23:35
